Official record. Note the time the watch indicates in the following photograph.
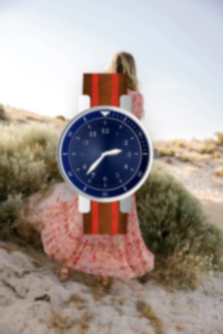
2:37
